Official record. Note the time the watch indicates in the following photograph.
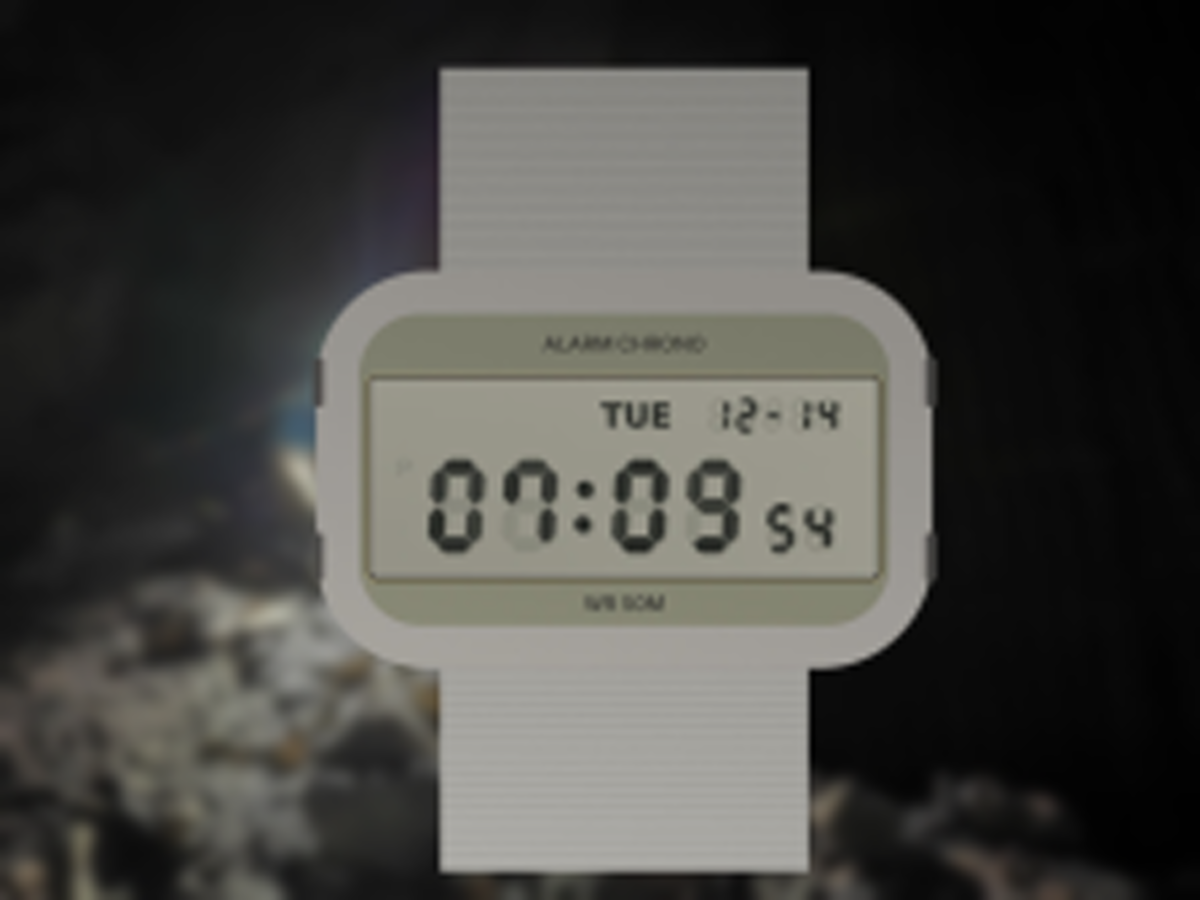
7:09:54
